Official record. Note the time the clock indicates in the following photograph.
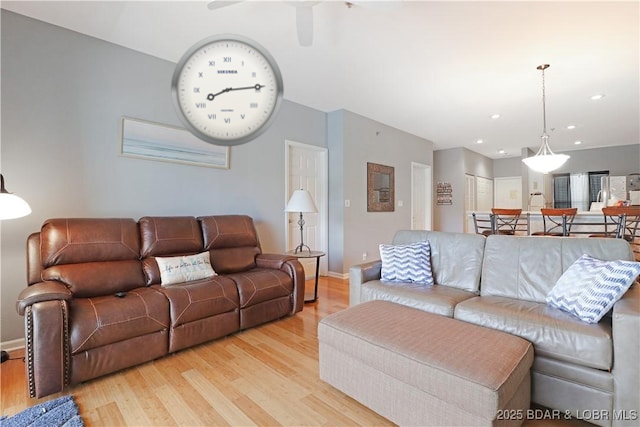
8:14
